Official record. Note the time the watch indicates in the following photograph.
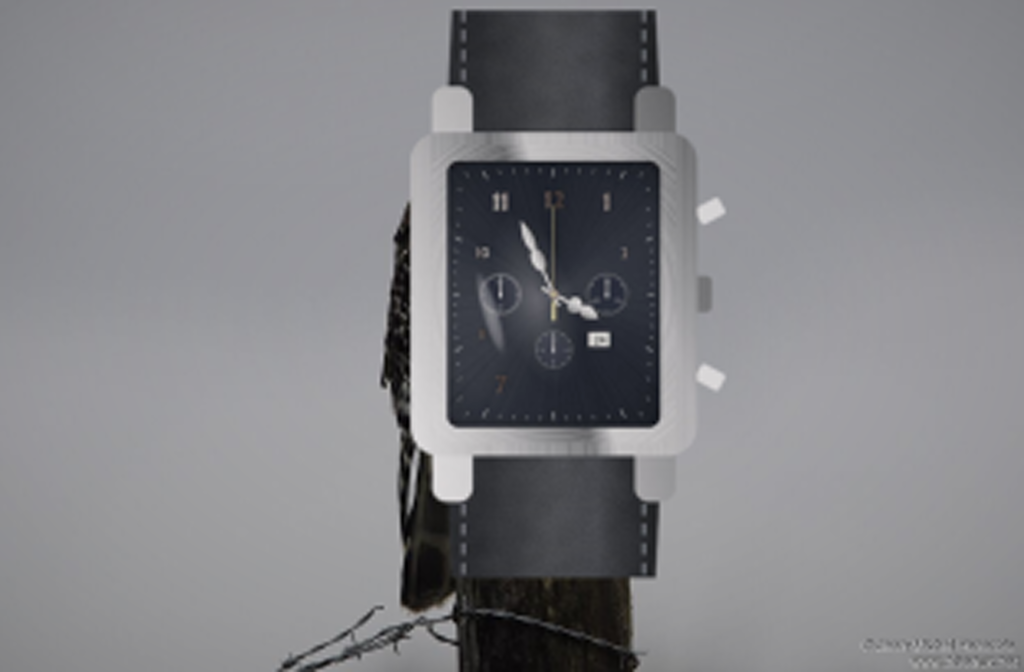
3:56
